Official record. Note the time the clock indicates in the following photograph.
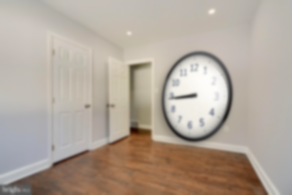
8:44
